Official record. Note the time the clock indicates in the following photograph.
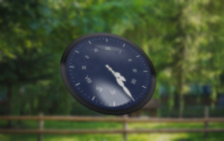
4:25
